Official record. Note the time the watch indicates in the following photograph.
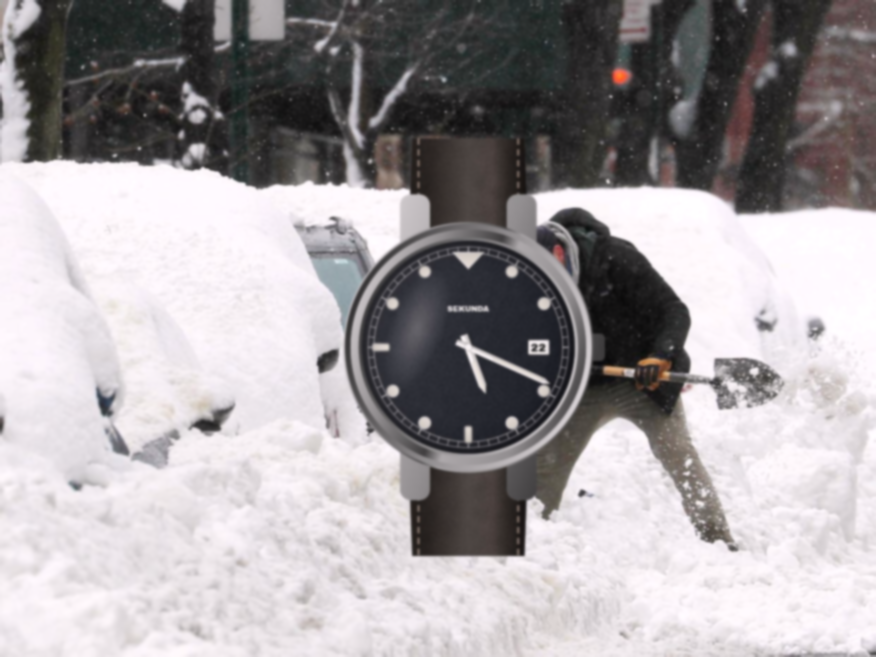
5:19
